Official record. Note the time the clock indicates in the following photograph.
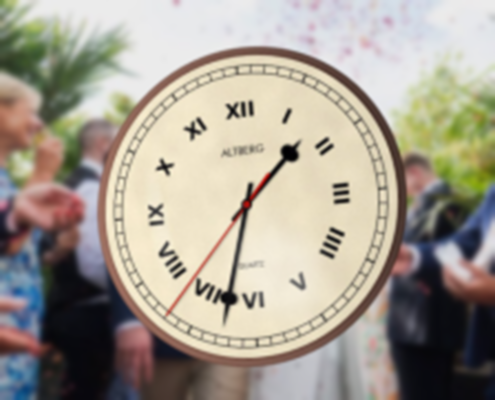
1:32:37
